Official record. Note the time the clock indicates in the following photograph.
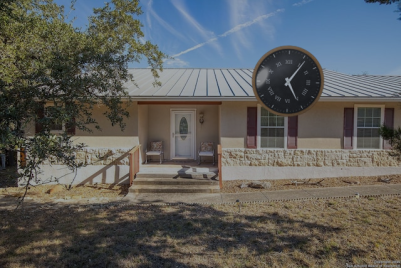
5:06
